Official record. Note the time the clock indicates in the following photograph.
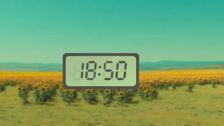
18:50
